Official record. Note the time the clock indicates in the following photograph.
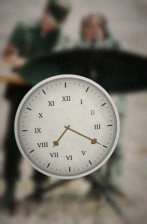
7:20
